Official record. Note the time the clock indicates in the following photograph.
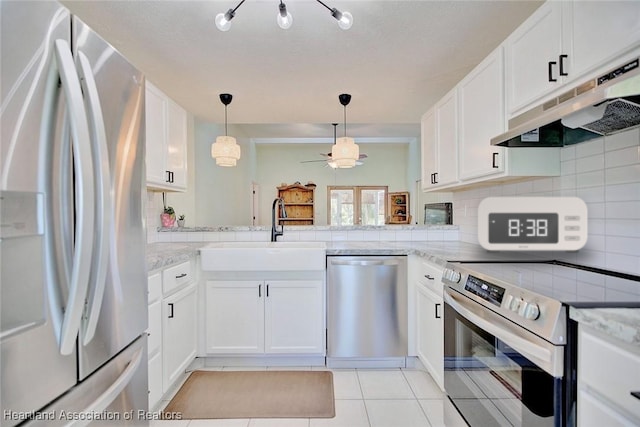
8:38
